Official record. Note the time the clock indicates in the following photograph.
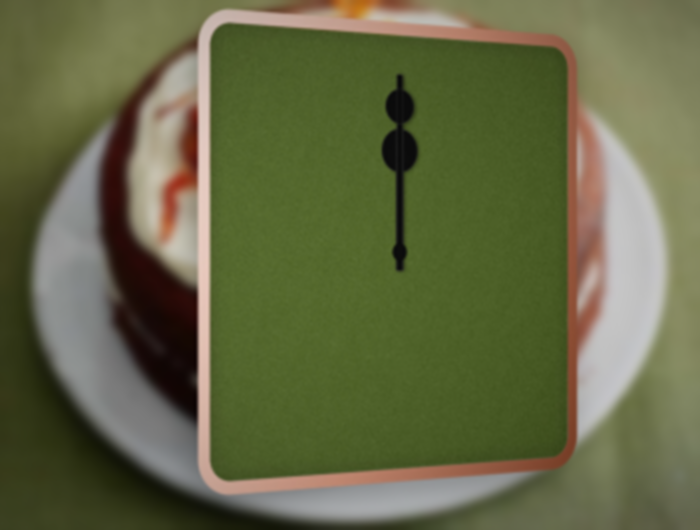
12:00
